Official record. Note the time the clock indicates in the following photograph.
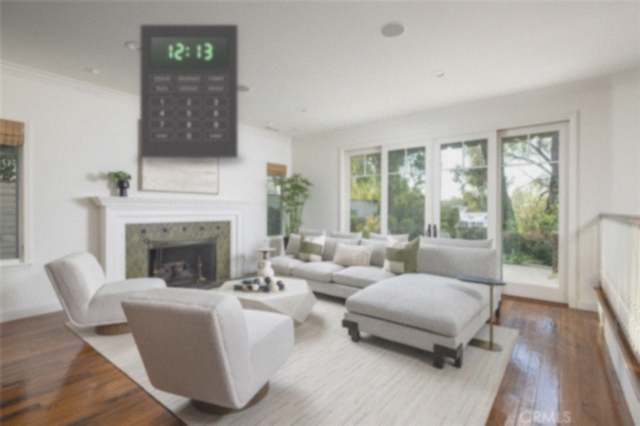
12:13
